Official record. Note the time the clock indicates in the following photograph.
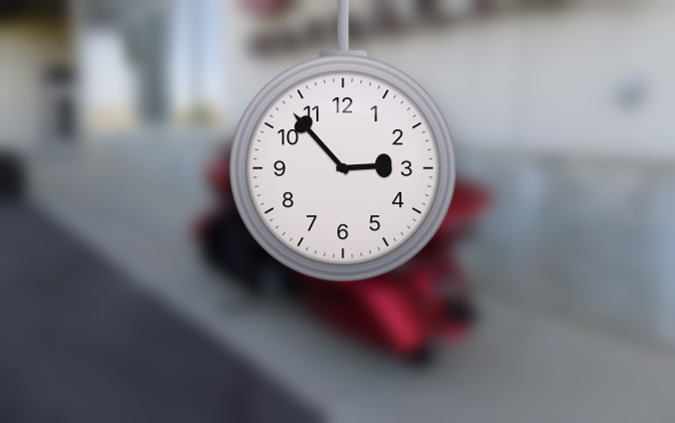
2:53
